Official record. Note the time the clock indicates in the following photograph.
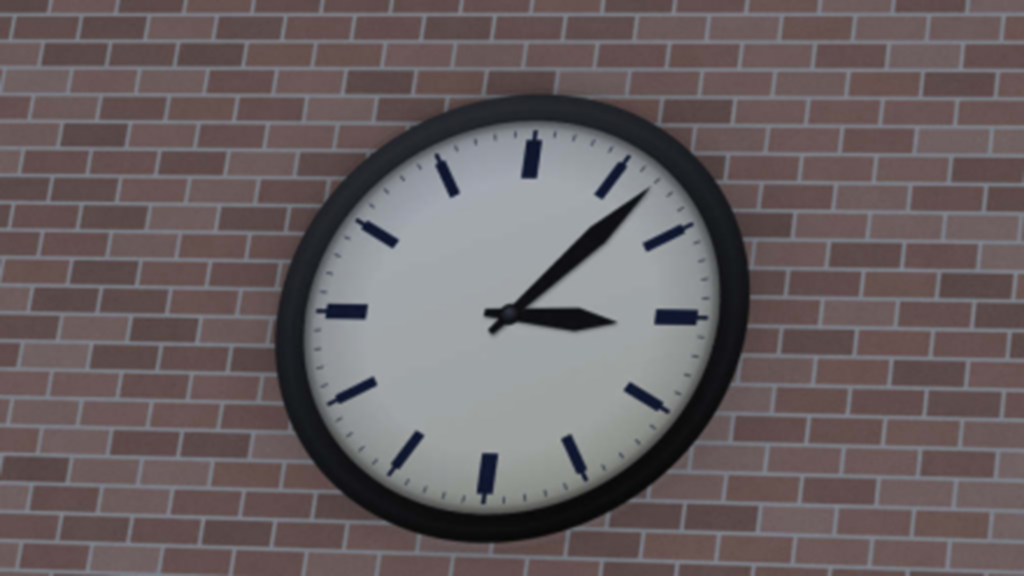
3:07
